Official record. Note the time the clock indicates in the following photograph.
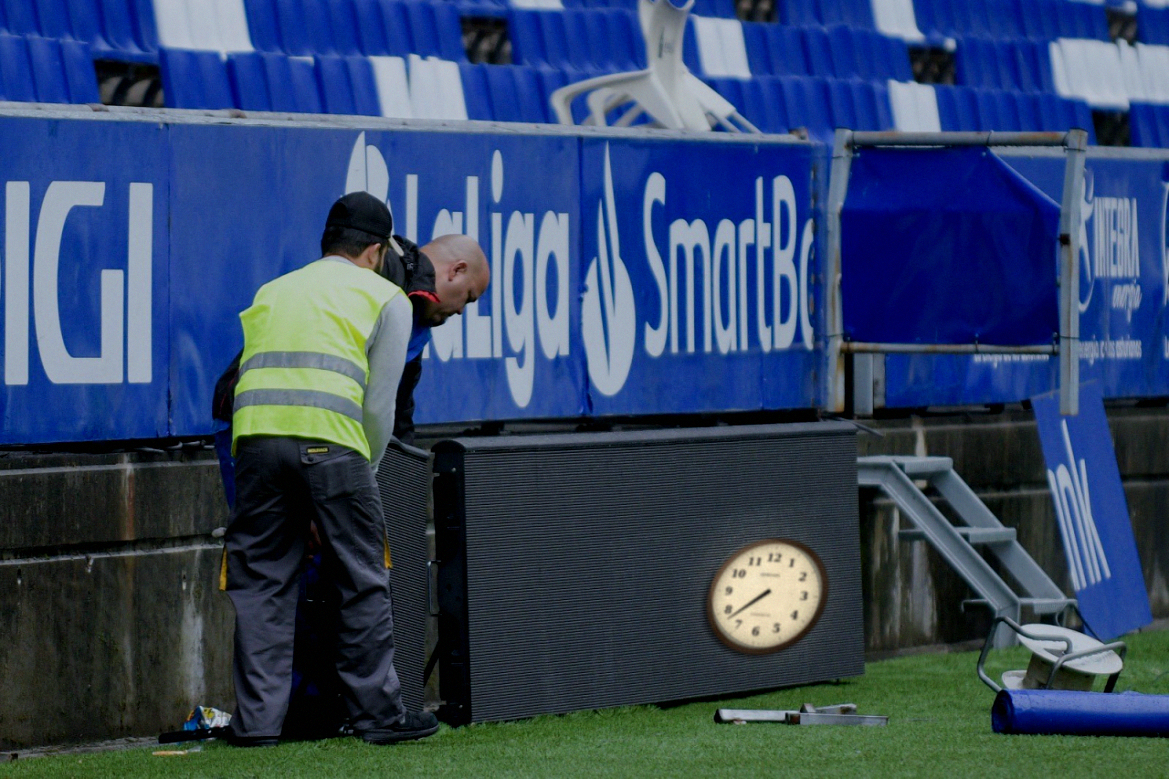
7:38
